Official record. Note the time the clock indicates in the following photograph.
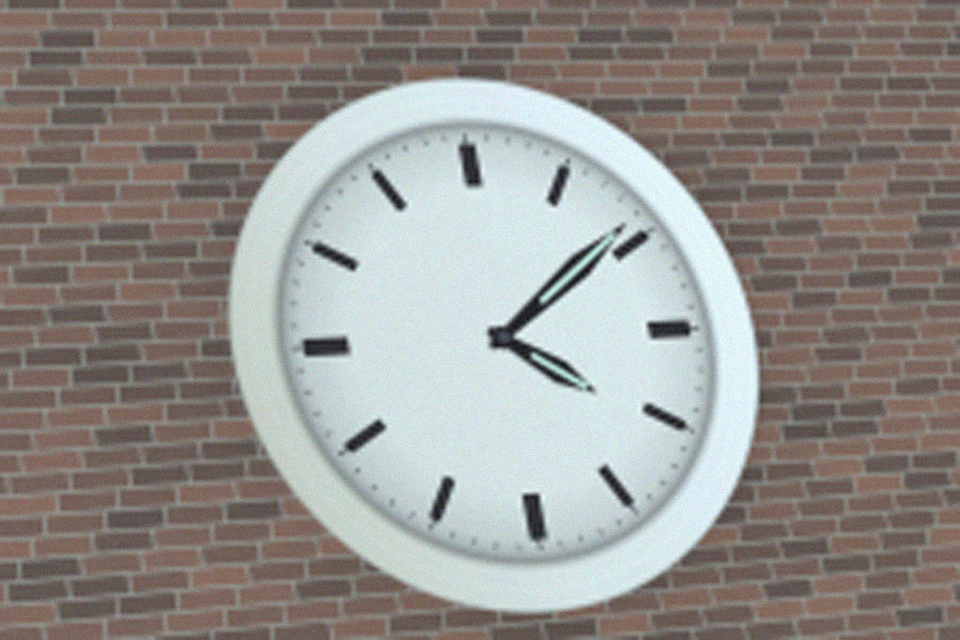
4:09
